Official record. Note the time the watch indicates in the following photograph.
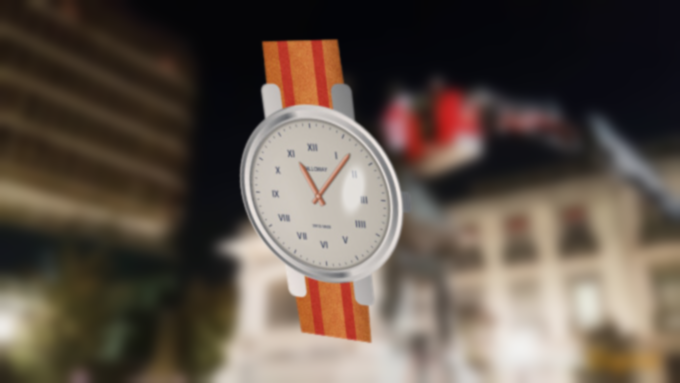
11:07
